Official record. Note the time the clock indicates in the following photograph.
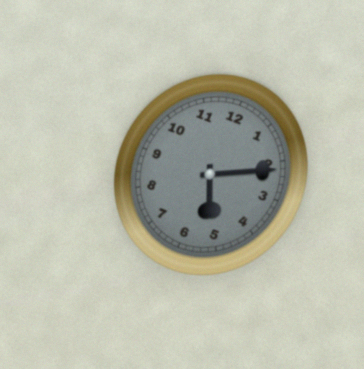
5:11
